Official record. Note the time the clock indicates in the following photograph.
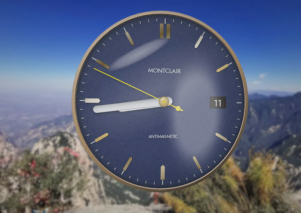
8:43:49
